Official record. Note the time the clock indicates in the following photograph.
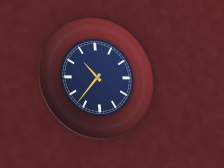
10:37
